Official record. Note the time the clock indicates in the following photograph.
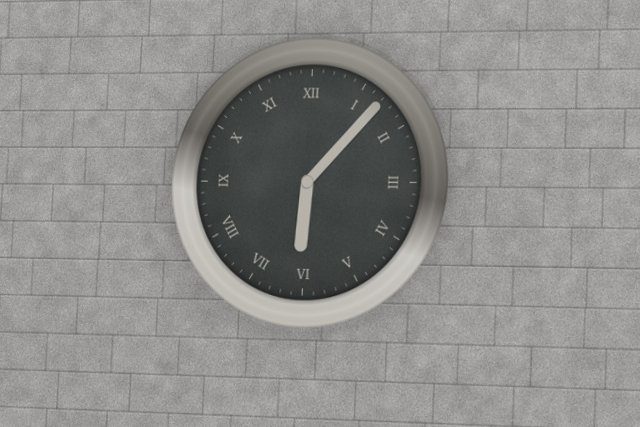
6:07
